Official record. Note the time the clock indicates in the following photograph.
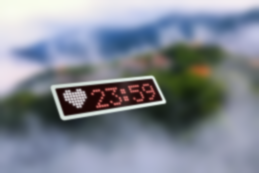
23:59
